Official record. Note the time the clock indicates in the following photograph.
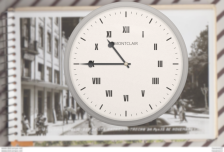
10:45
